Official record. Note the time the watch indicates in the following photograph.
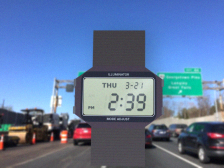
2:39
